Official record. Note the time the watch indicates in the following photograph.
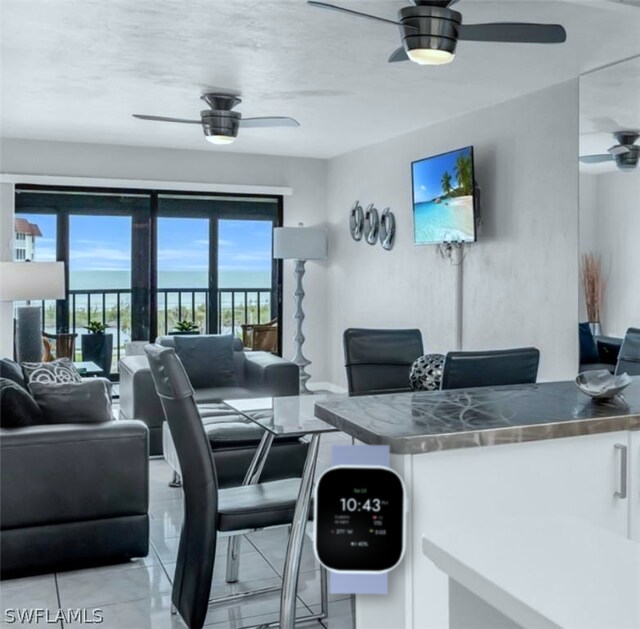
10:43
